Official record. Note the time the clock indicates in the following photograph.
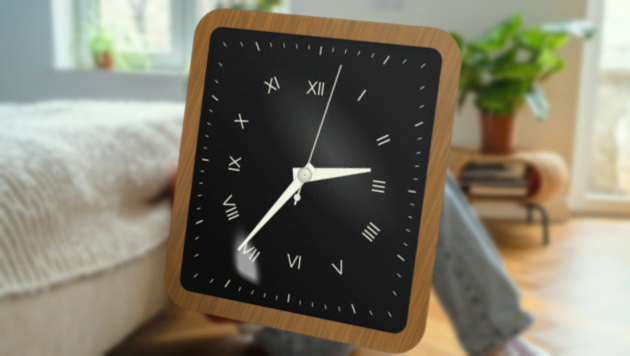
2:36:02
